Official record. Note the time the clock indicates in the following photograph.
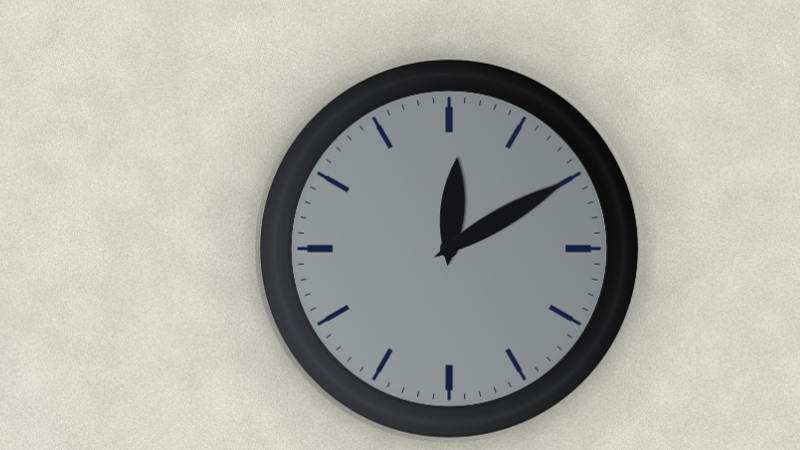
12:10
